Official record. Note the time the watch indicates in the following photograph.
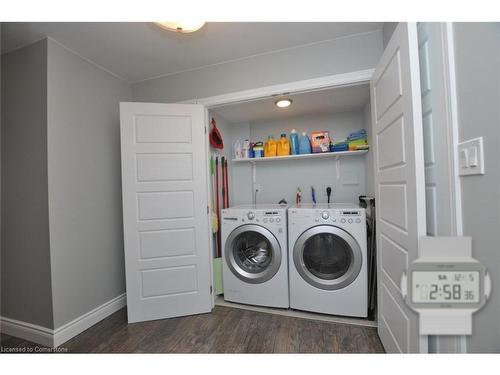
2:58
